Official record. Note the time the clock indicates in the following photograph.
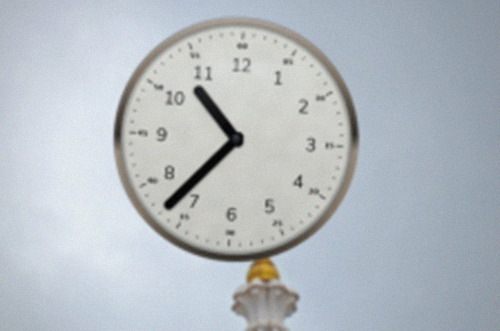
10:37
